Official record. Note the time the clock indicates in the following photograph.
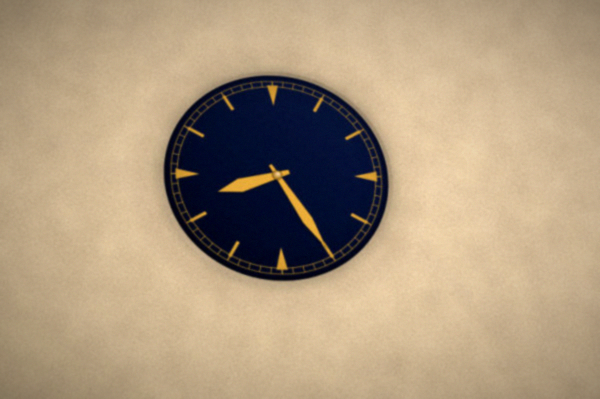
8:25
